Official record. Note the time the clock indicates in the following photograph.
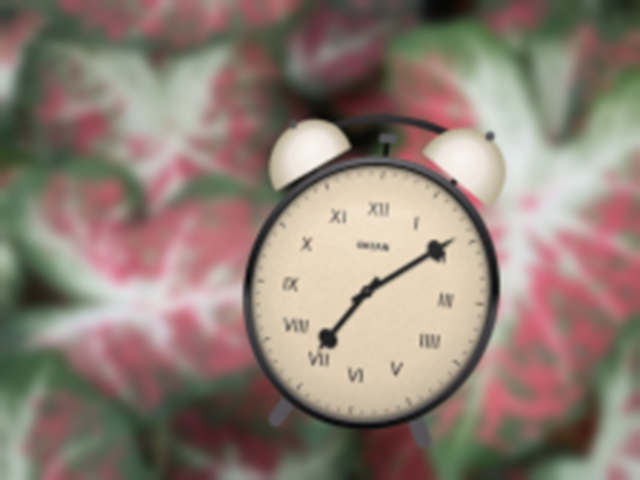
7:09
